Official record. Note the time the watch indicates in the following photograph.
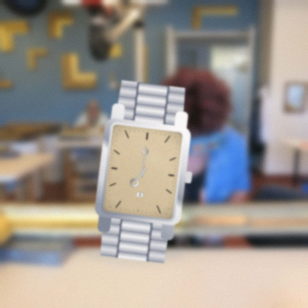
7:00
